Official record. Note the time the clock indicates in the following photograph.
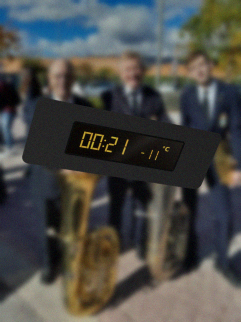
0:21
